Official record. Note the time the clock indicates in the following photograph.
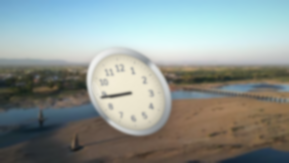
8:44
